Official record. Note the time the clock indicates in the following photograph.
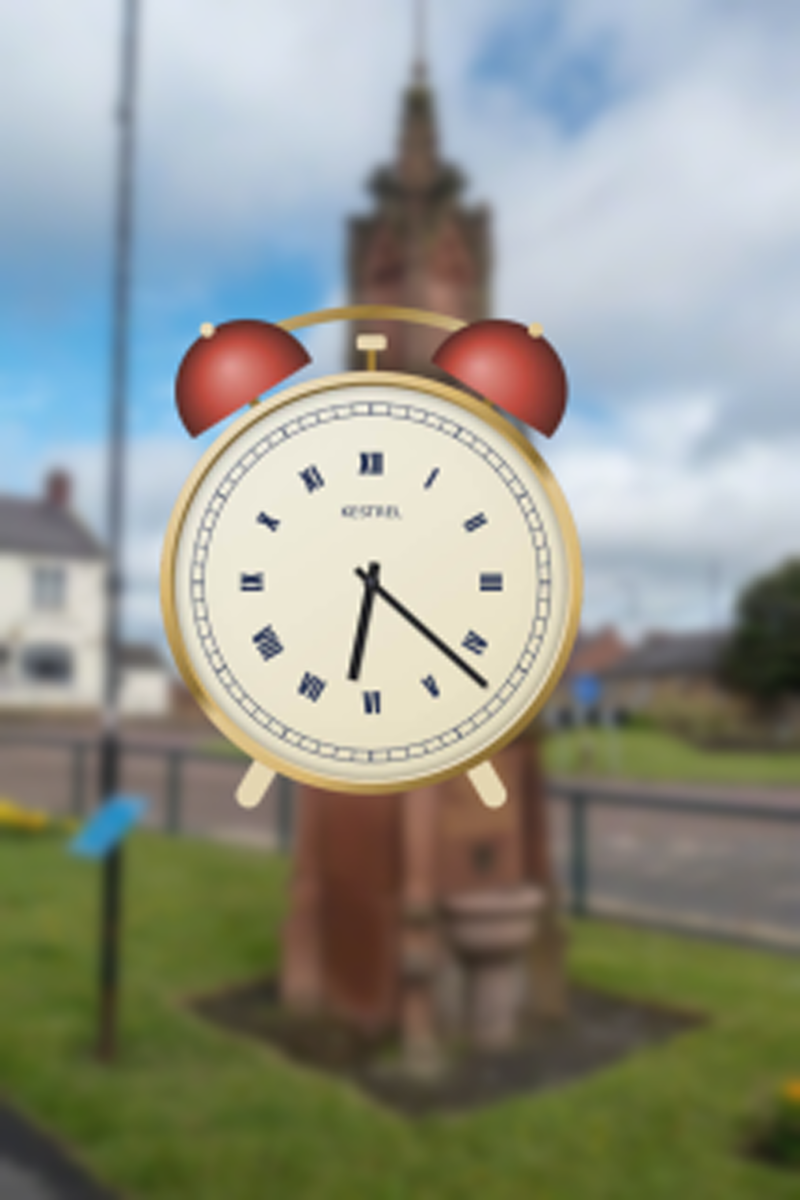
6:22
